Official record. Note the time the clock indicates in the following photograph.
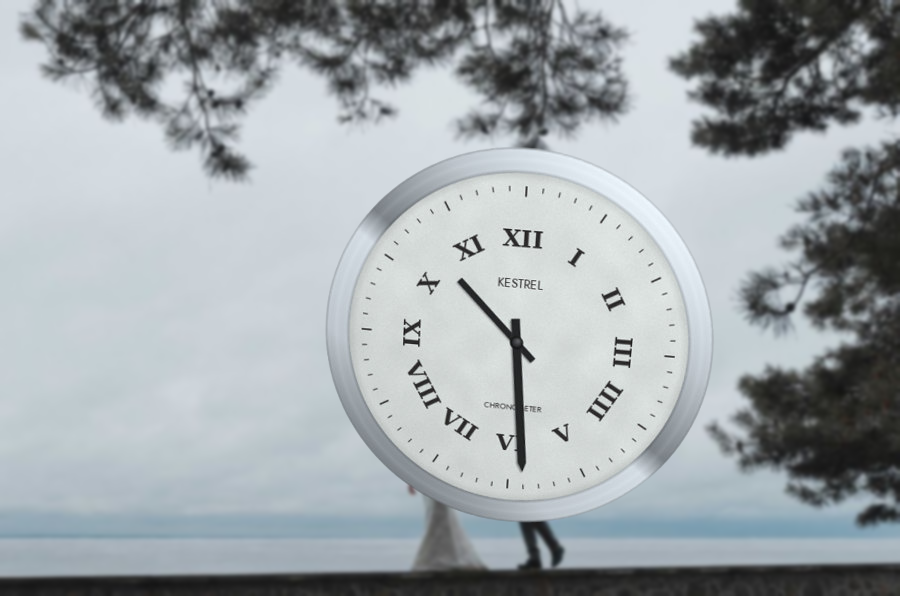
10:29
